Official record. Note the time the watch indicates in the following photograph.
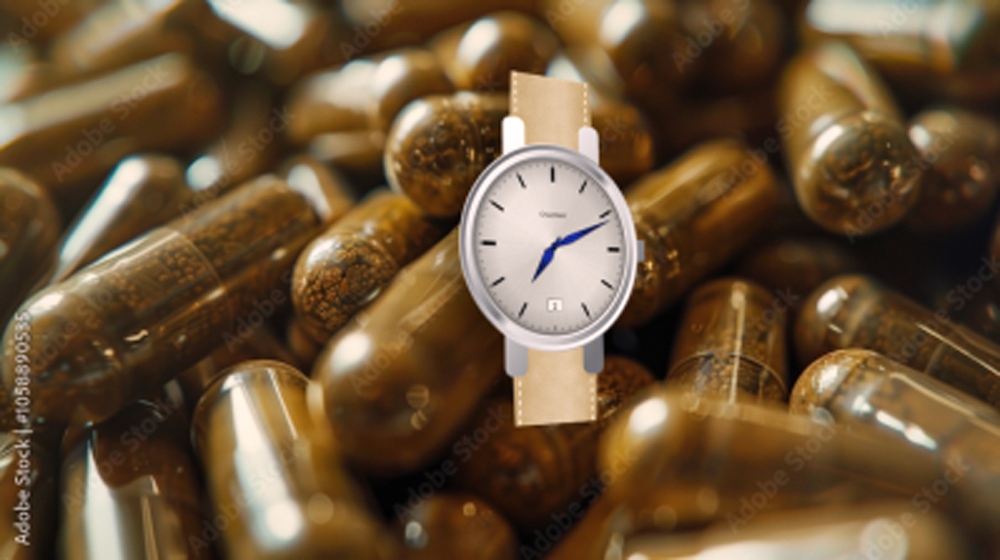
7:11
